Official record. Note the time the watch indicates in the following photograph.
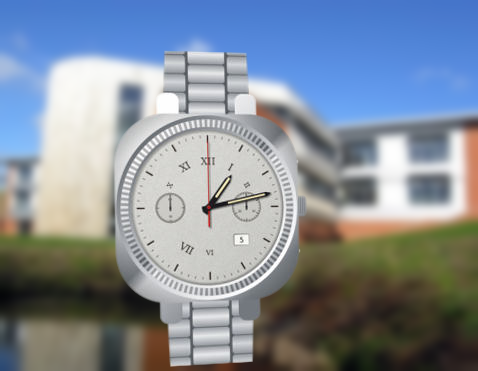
1:13
